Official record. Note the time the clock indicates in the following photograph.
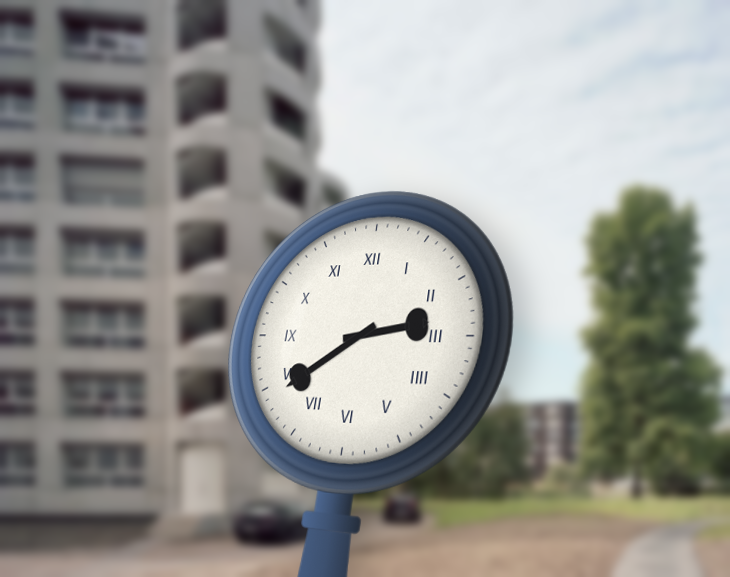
2:39
